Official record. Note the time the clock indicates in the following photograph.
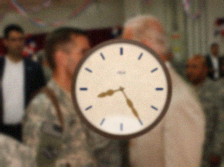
8:25
